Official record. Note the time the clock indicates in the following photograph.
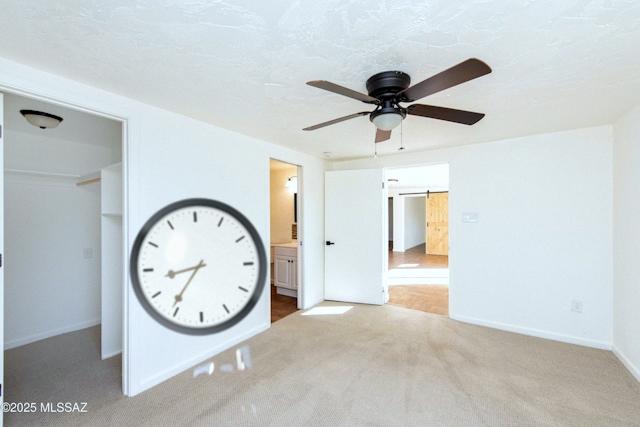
8:36
